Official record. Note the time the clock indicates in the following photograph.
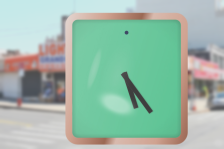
5:24
